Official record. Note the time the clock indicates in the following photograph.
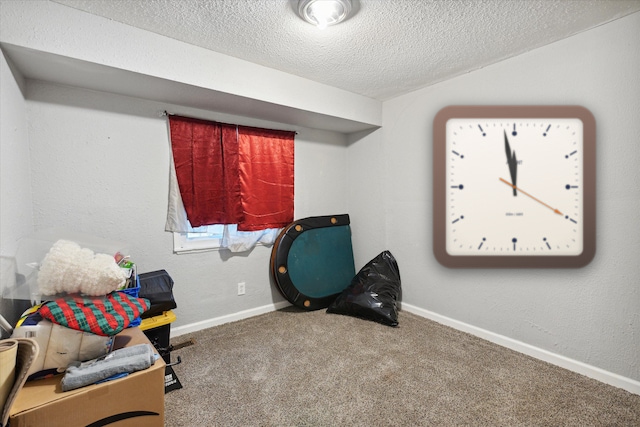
11:58:20
